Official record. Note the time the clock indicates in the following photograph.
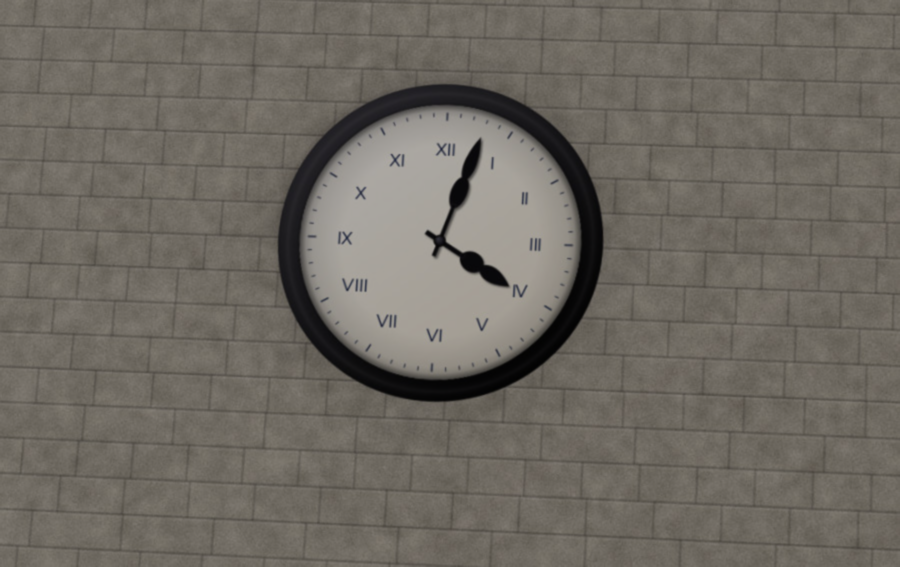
4:03
